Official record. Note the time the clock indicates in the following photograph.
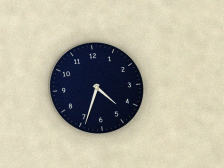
4:34
